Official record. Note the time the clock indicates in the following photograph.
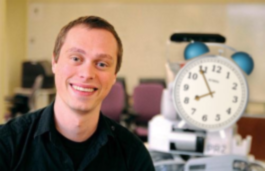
7:54
